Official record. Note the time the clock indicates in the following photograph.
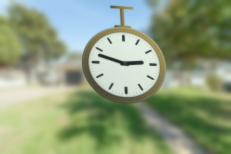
2:48
